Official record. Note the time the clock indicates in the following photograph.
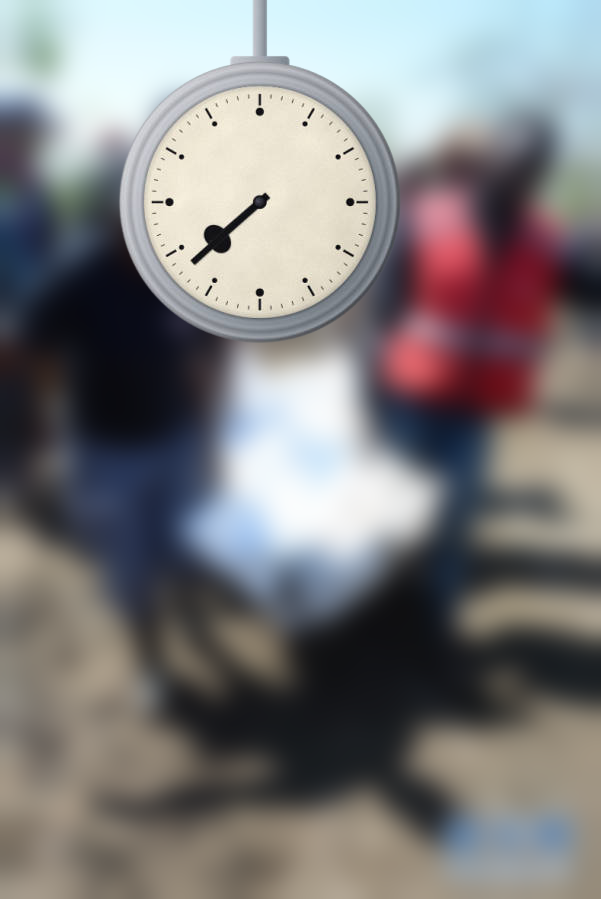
7:38
